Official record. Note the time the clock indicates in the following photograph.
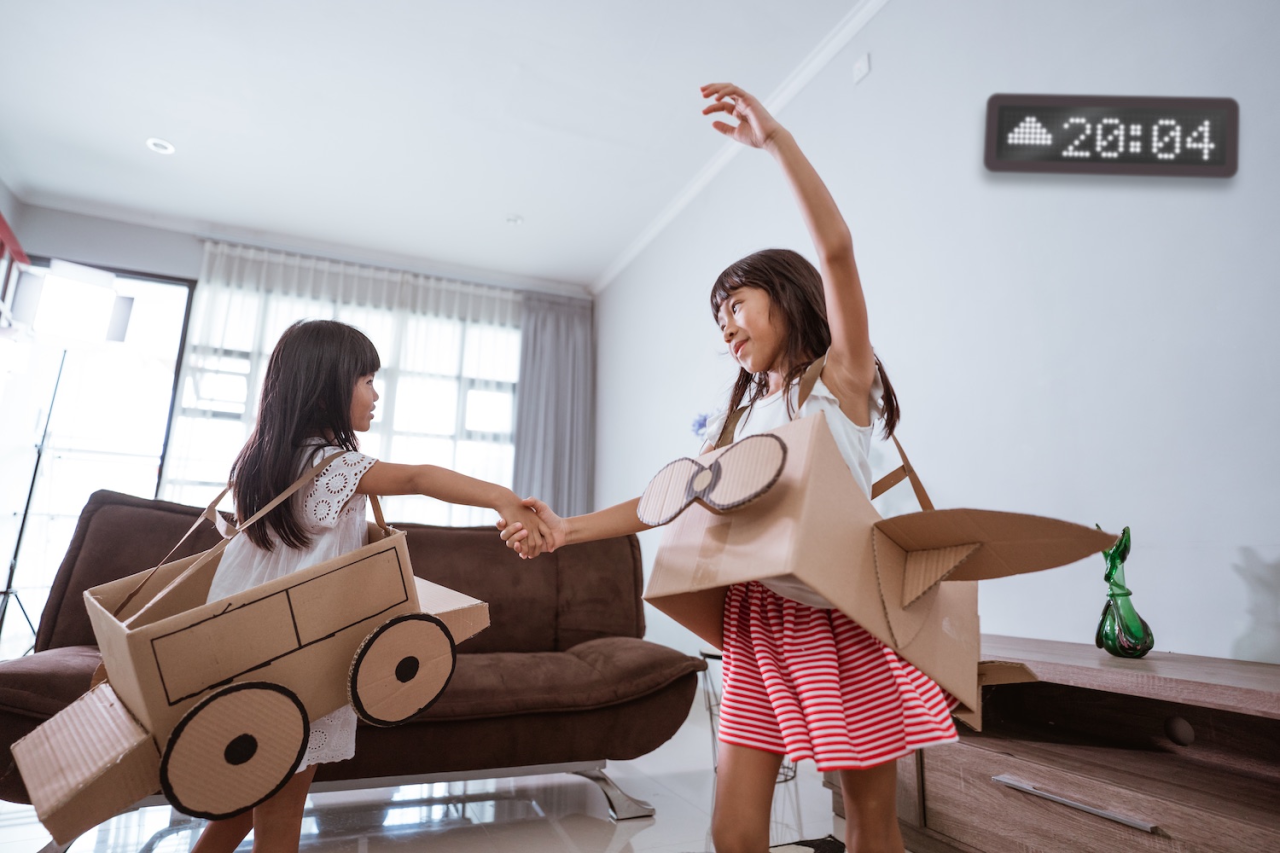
20:04
